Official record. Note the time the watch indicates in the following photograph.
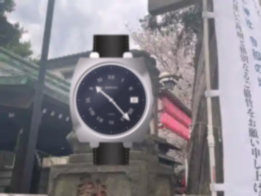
10:23
